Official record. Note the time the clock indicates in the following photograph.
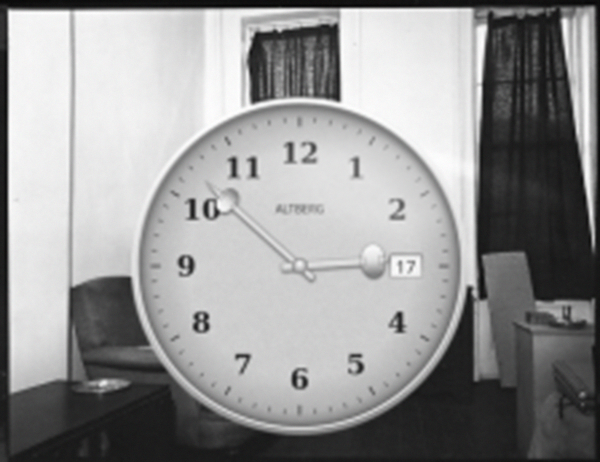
2:52
